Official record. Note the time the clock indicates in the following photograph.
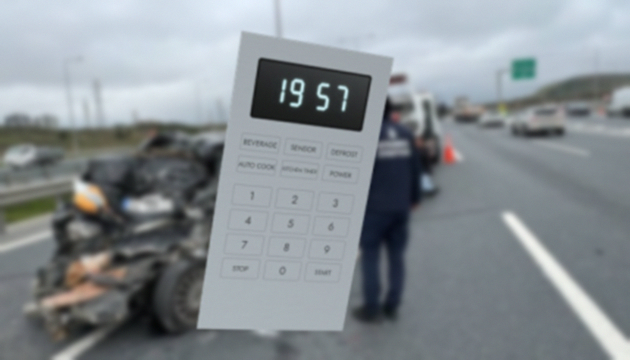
19:57
